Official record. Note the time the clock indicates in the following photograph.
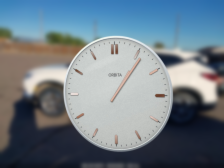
1:06
